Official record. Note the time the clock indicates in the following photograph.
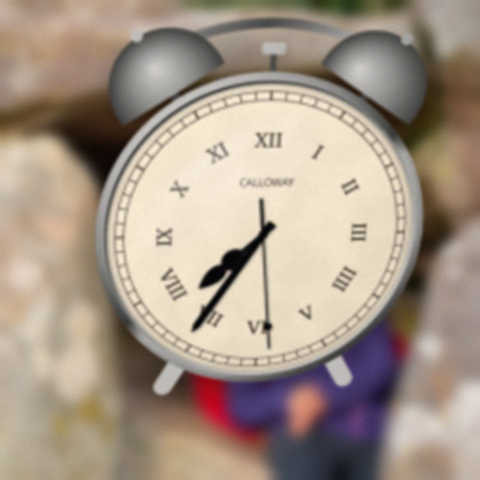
7:35:29
